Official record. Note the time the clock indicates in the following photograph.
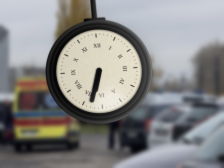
6:33
